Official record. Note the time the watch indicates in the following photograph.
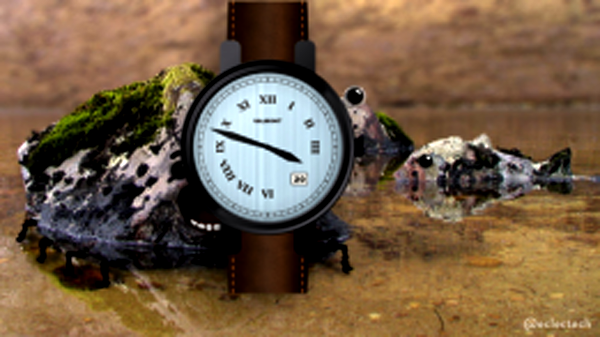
3:48
